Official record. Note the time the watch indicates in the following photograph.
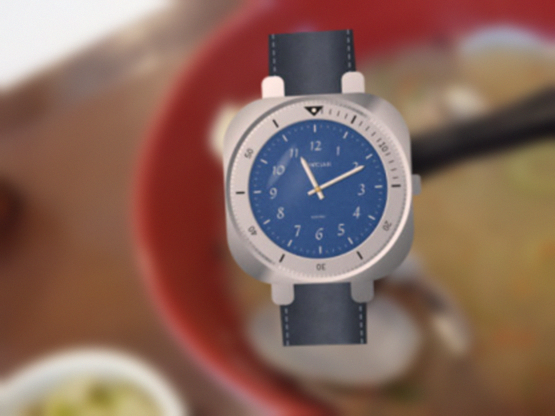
11:11
